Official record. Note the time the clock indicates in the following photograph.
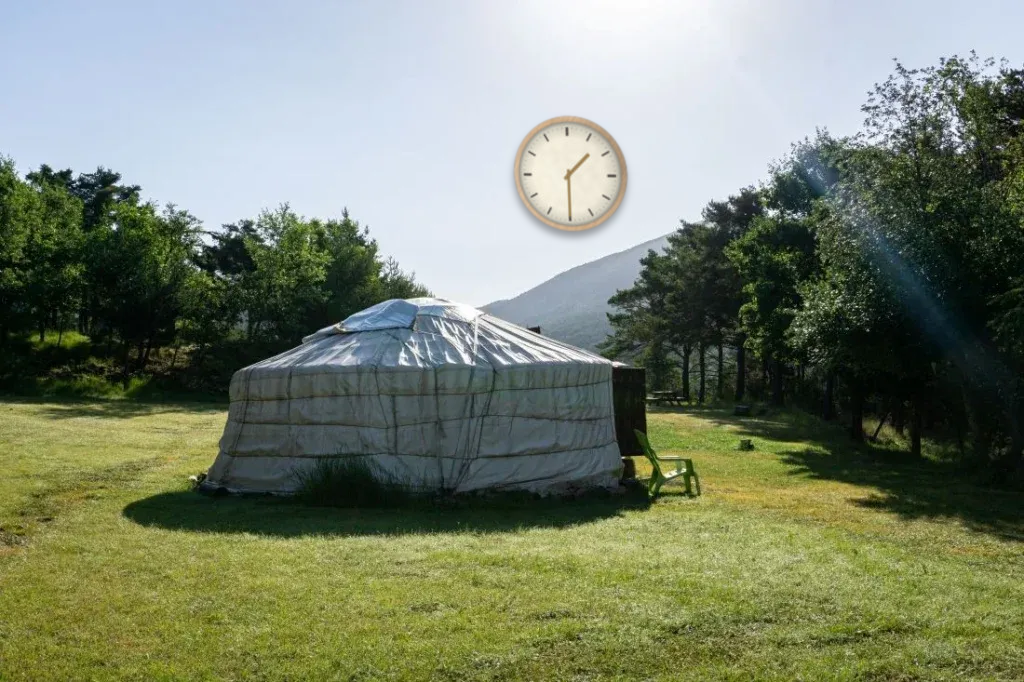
1:30
